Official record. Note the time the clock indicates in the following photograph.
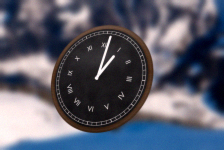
1:01
